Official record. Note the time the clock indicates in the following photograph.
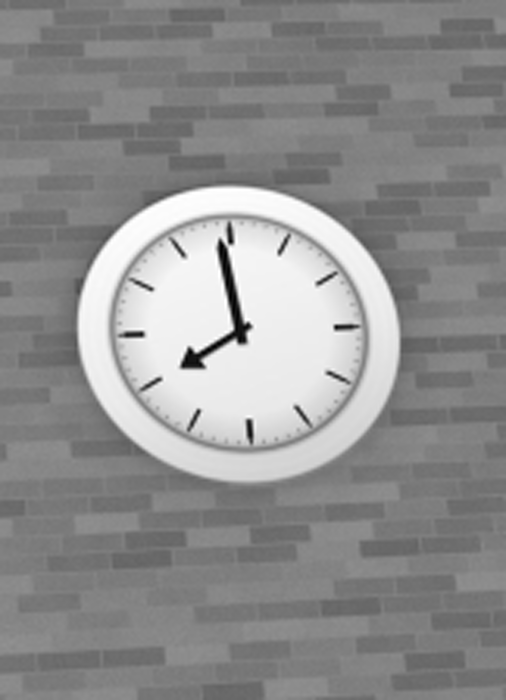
7:59
